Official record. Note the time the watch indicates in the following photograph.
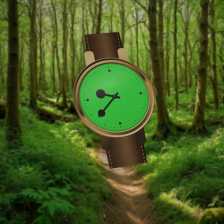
9:38
